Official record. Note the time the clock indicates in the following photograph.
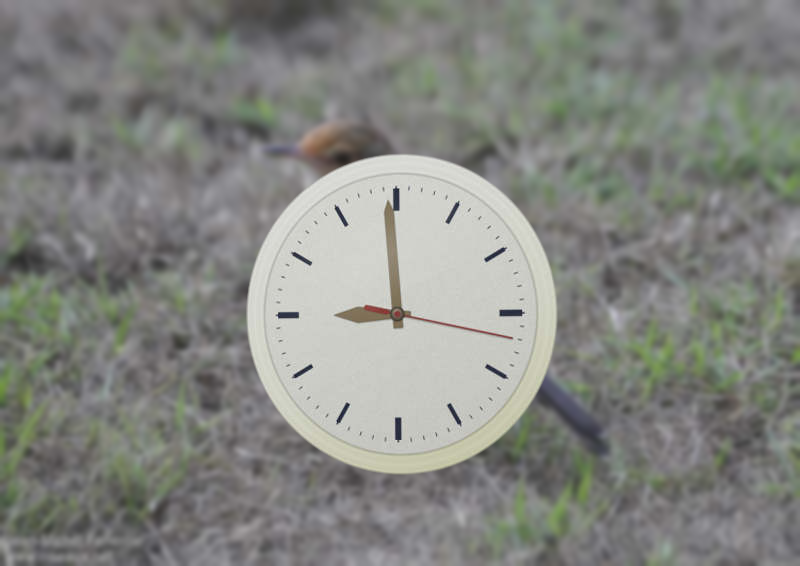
8:59:17
